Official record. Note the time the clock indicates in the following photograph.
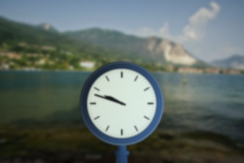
9:48
